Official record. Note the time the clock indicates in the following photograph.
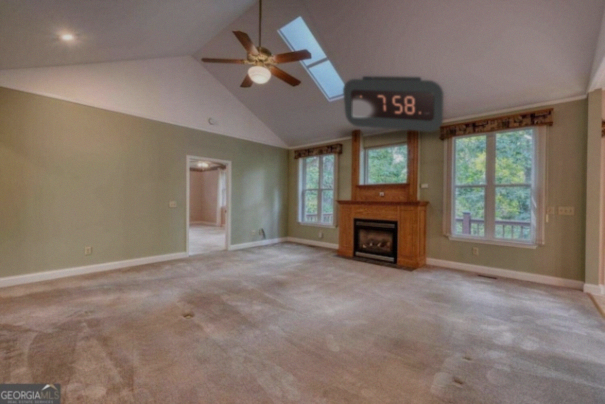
7:58
